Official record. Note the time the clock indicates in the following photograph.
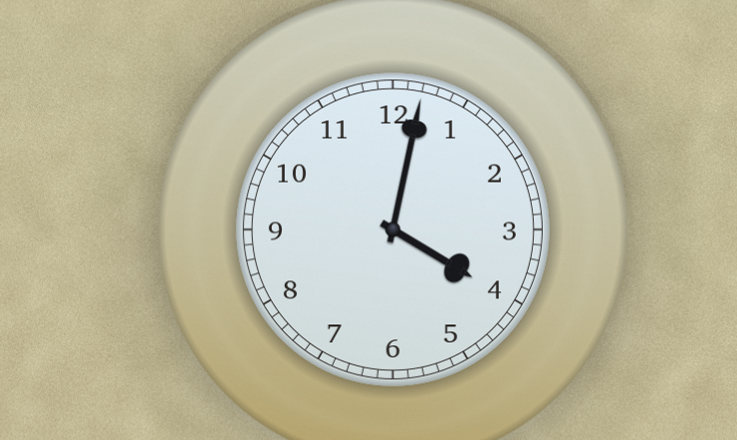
4:02
